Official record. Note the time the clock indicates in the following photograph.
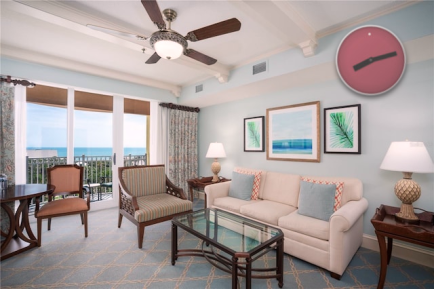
8:13
